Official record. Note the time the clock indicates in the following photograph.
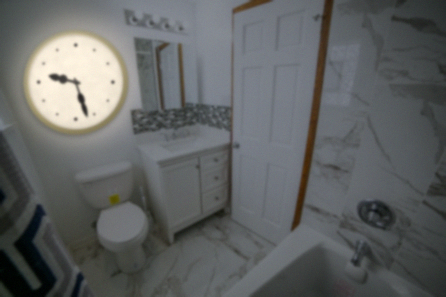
9:27
